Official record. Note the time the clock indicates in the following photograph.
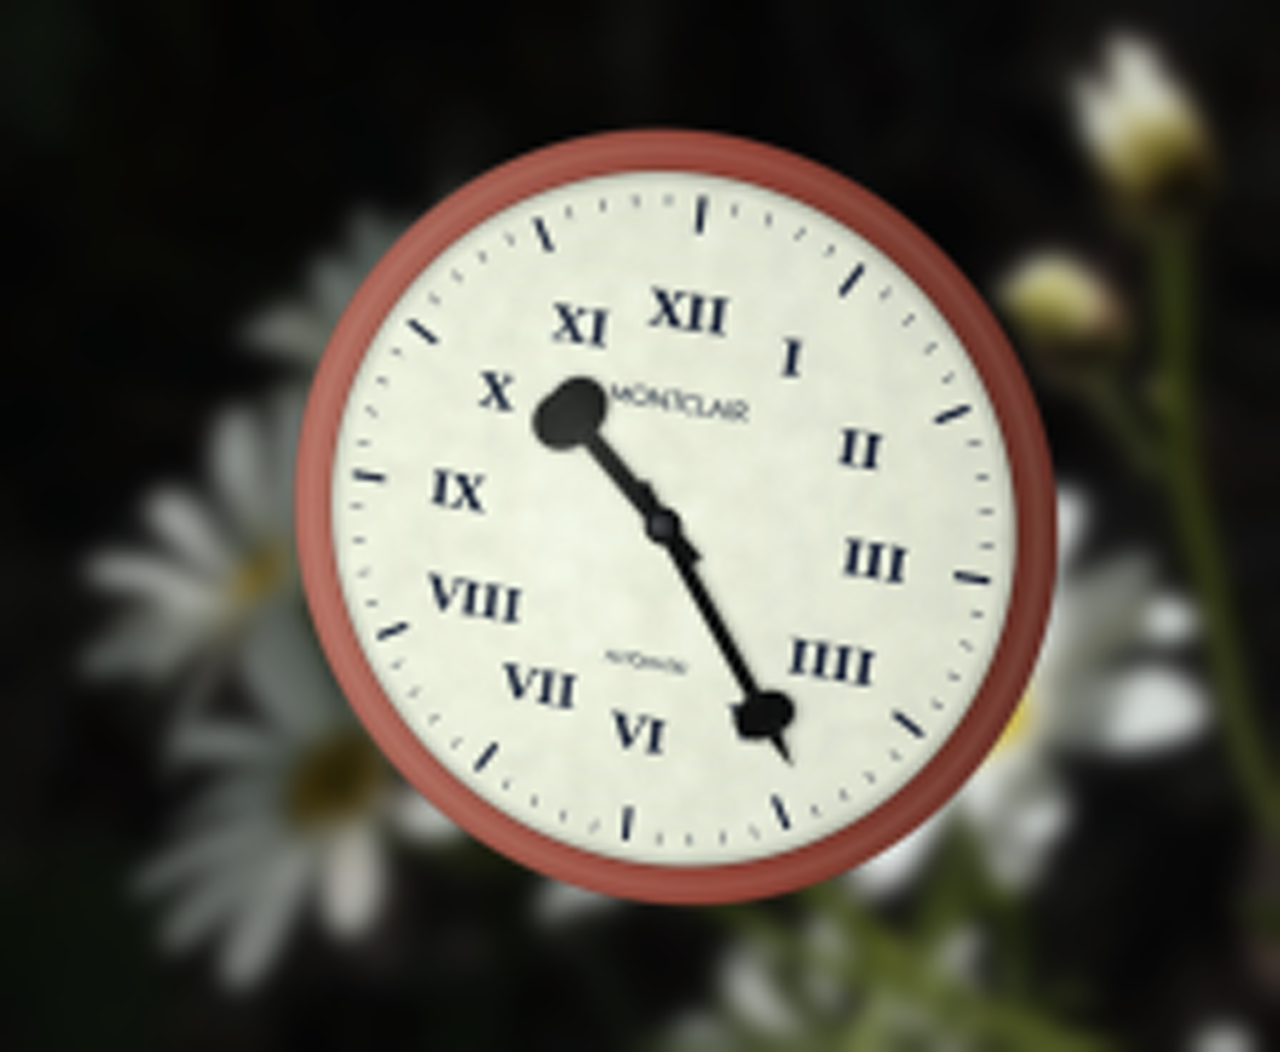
10:24
